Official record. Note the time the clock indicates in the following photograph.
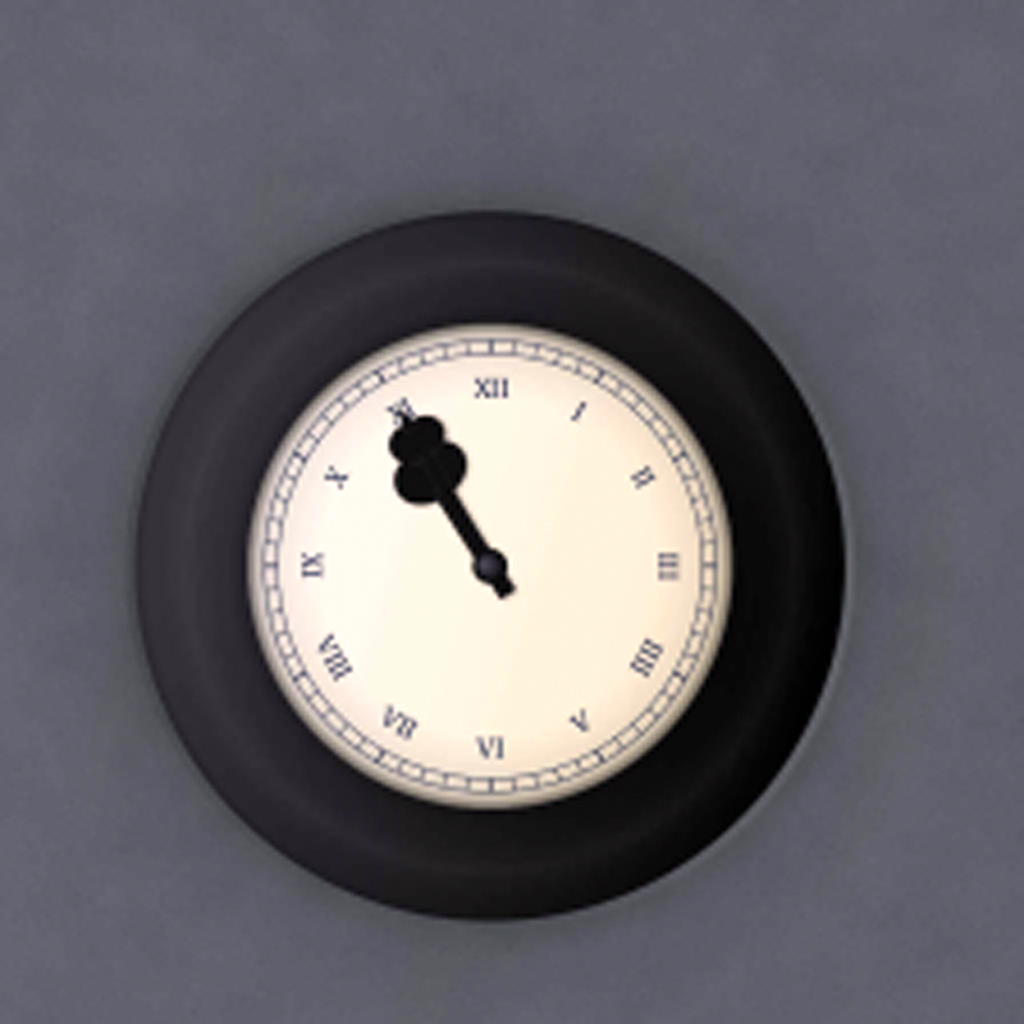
10:55
